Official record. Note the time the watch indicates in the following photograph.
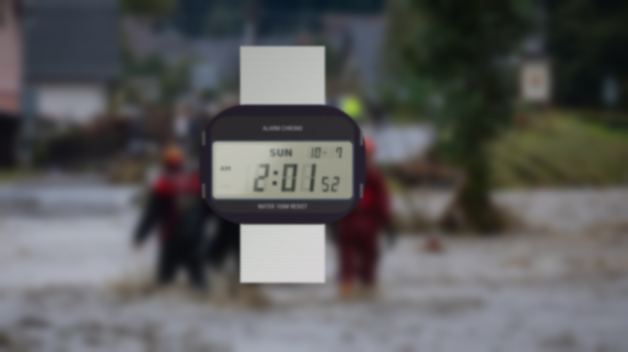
2:01:52
